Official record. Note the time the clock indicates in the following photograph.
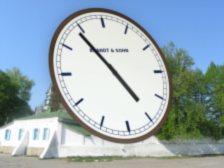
4:54
